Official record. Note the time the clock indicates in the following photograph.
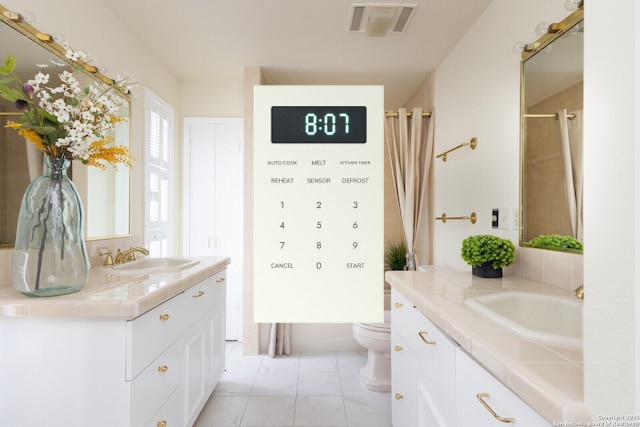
8:07
